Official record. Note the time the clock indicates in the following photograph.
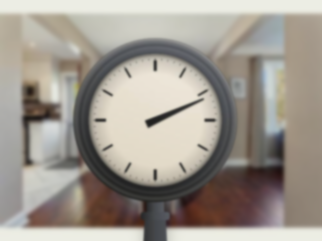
2:11
